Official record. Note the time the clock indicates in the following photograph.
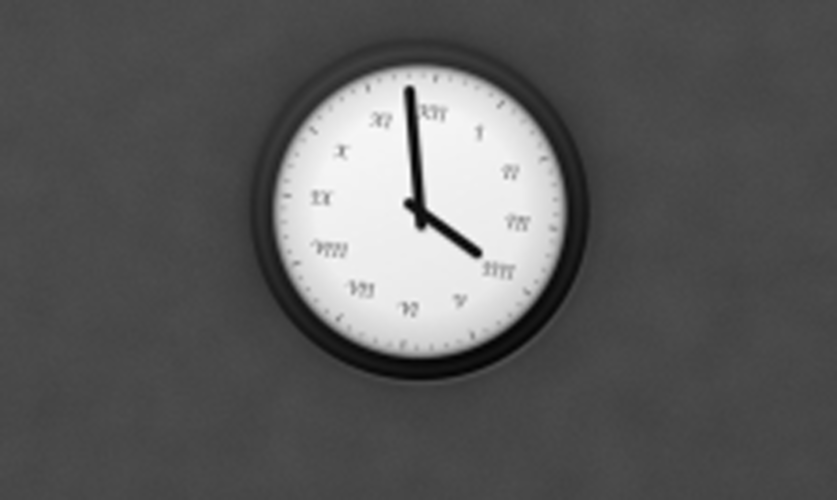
3:58
